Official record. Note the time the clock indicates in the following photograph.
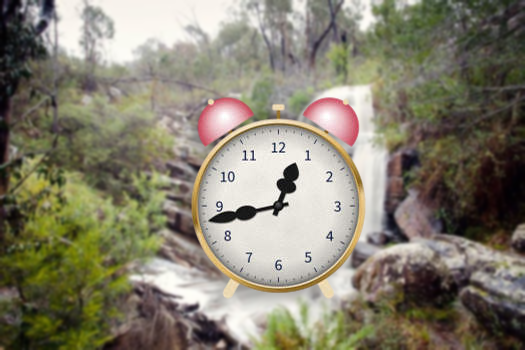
12:43
